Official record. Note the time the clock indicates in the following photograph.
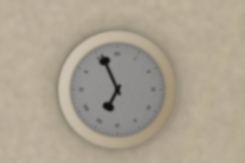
6:56
